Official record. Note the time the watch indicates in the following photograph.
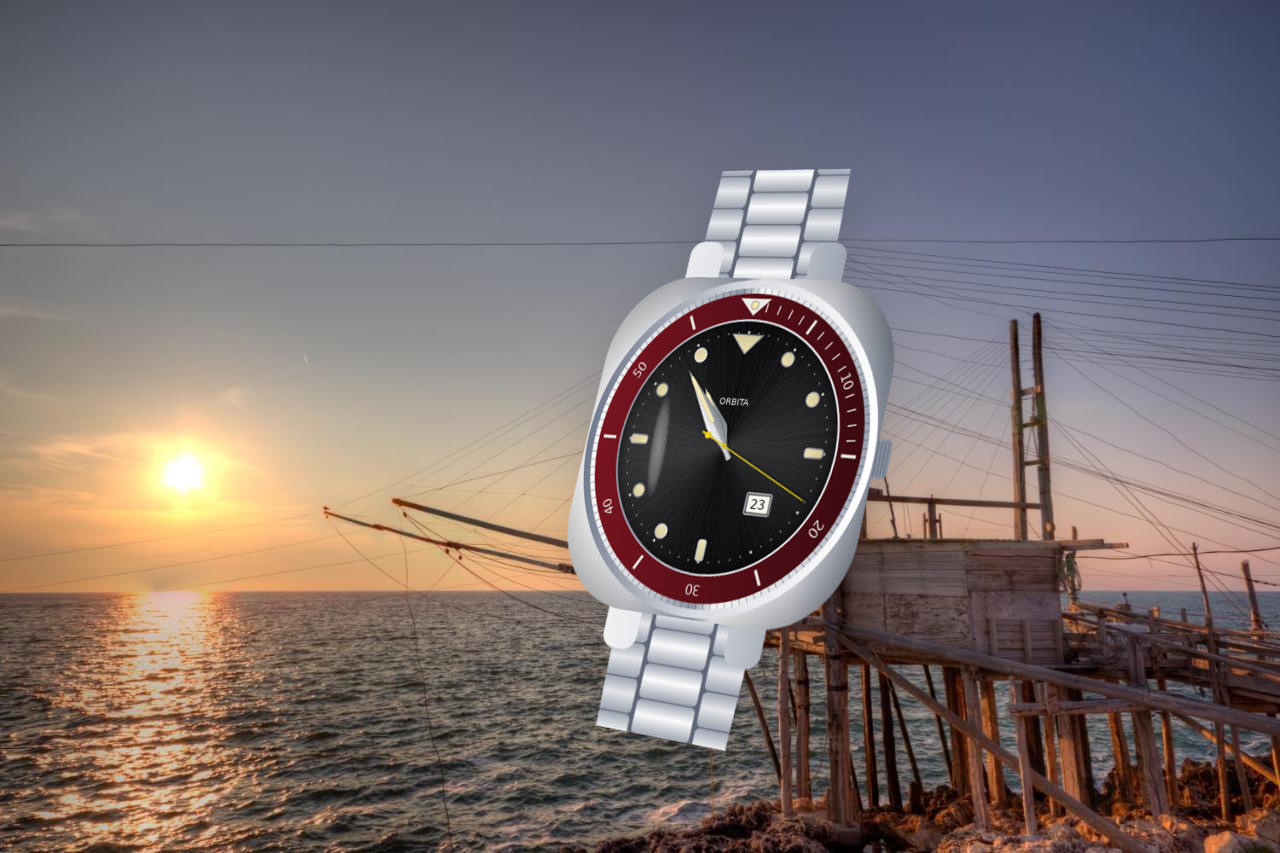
10:53:19
